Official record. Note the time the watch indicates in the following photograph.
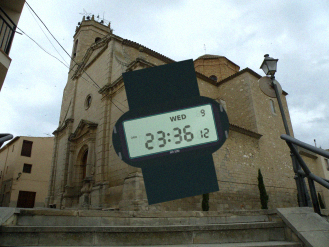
23:36:12
